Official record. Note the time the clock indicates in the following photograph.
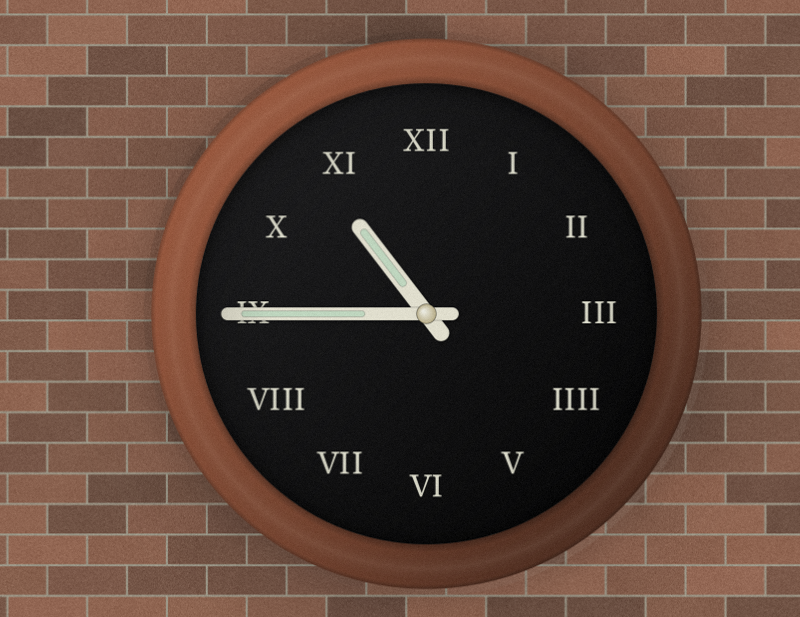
10:45
